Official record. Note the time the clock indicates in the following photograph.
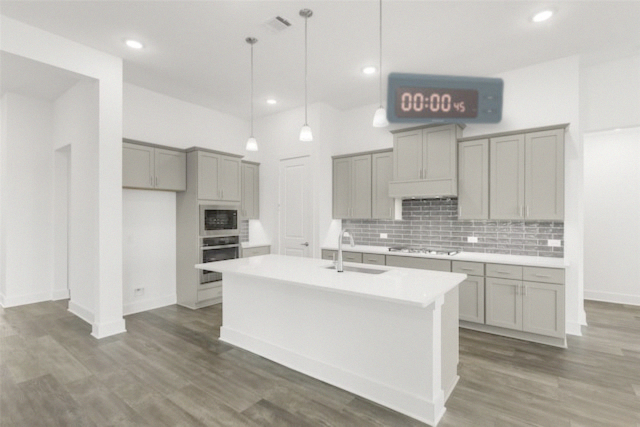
0:00
